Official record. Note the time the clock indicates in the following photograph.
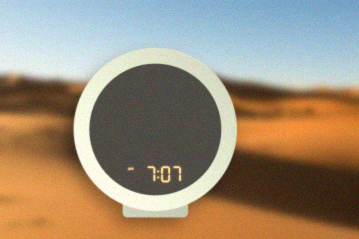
7:07
